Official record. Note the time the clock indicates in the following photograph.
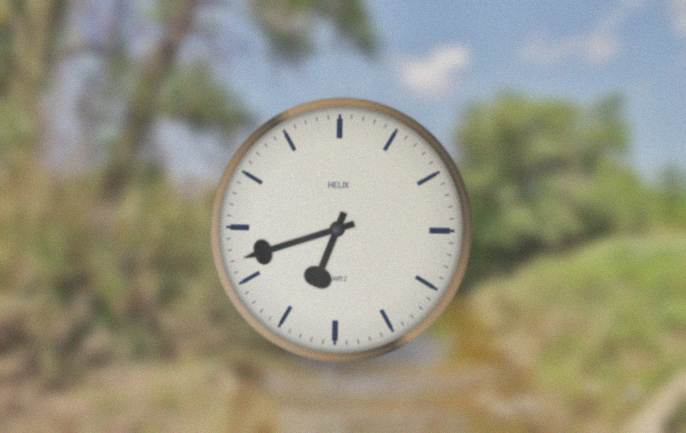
6:42
